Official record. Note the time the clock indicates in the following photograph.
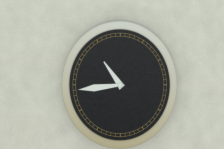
10:44
